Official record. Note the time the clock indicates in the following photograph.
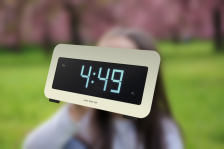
4:49
